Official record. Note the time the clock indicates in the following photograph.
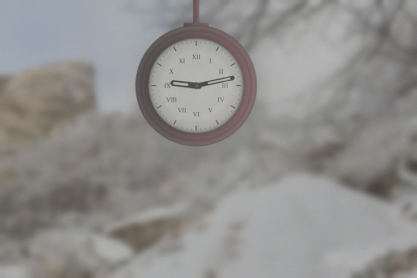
9:13
